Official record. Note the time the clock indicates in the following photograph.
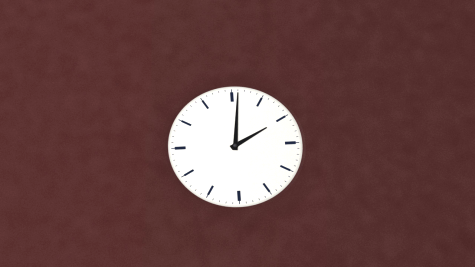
2:01
